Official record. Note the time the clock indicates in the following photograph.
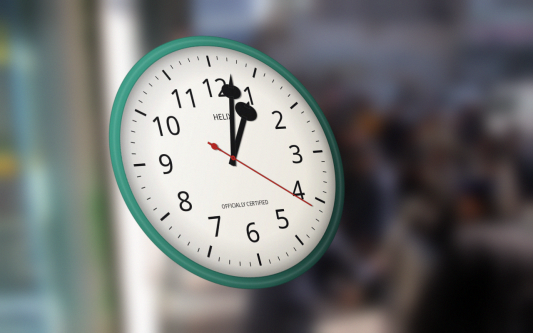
1:02:21
